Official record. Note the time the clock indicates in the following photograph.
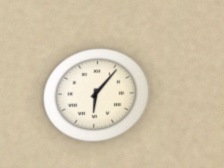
6:06
